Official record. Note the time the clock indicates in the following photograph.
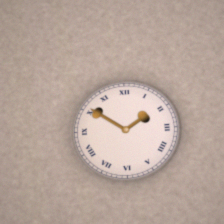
1:51
